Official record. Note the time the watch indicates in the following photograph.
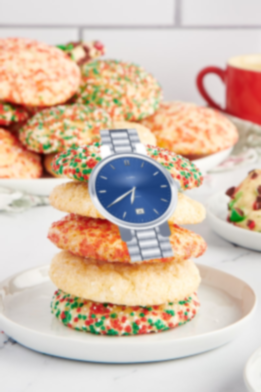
6:40
